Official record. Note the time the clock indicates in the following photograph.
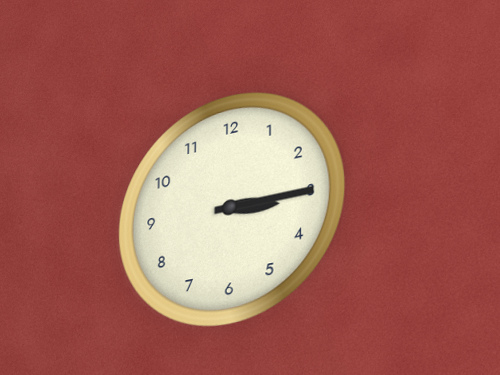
3:15
